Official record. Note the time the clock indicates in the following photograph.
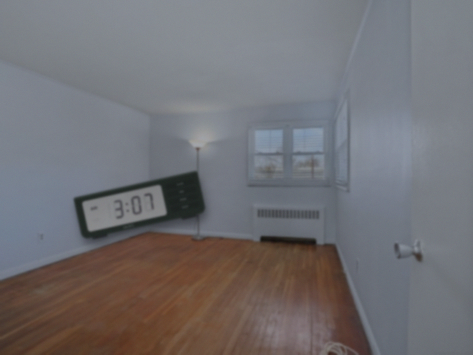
3:07
